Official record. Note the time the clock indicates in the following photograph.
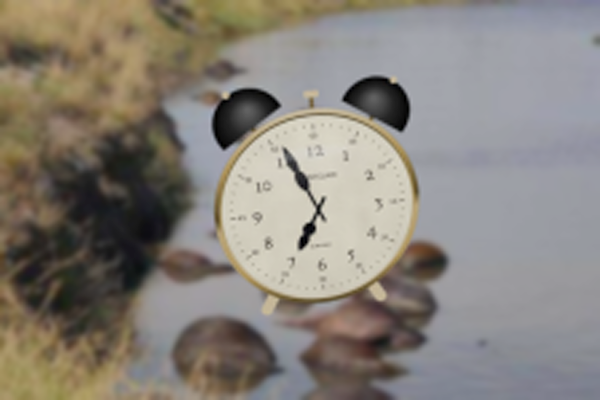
6:56
